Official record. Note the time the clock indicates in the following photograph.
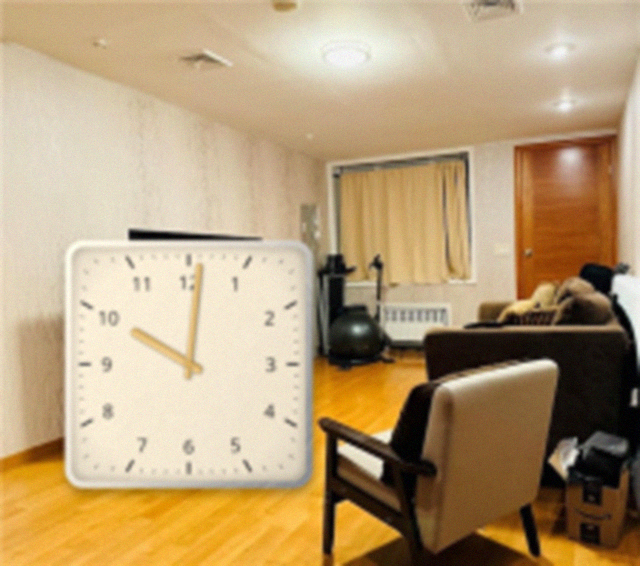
10:01
